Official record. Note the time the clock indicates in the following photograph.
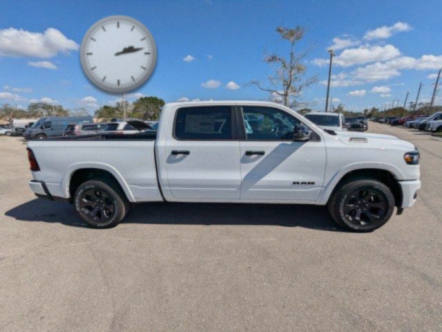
2:13
